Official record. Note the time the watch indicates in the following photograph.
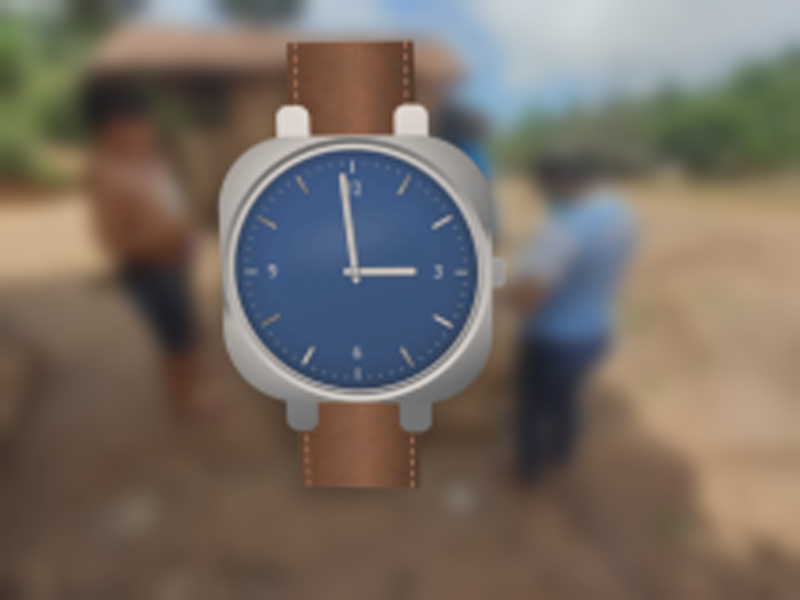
2:59
